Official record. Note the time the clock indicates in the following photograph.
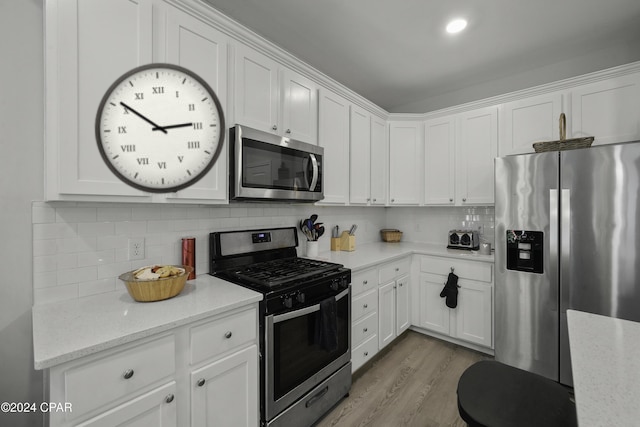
2:51
